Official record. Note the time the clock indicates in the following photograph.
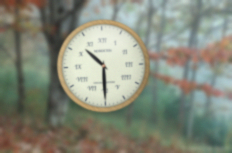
10:30
